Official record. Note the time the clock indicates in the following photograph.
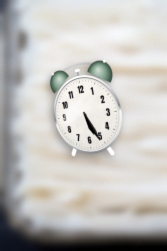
5:26
